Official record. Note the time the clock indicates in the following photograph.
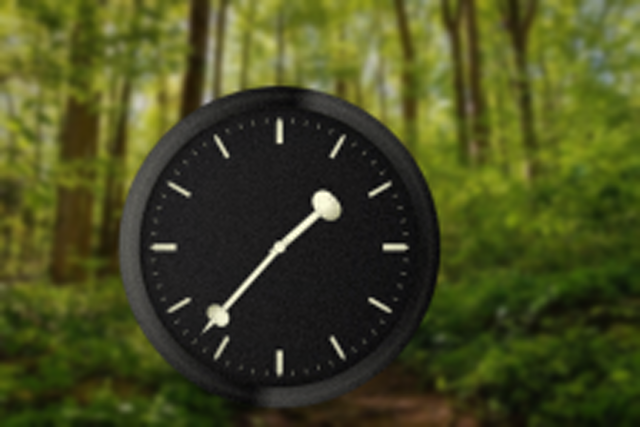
1:37
